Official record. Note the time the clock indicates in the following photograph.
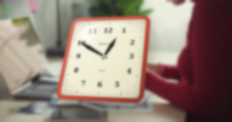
12:50
